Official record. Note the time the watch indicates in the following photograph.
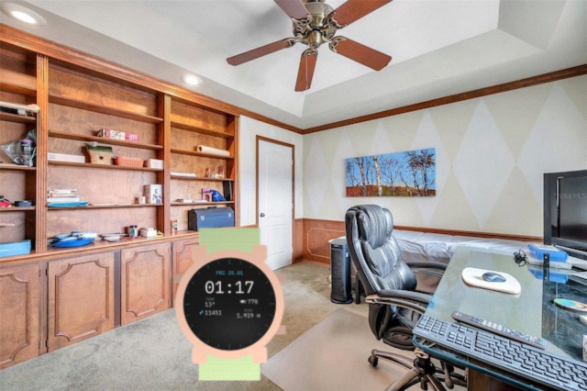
1:17
